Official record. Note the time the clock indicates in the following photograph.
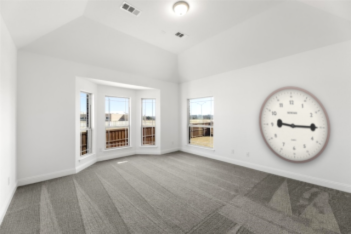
9:15
